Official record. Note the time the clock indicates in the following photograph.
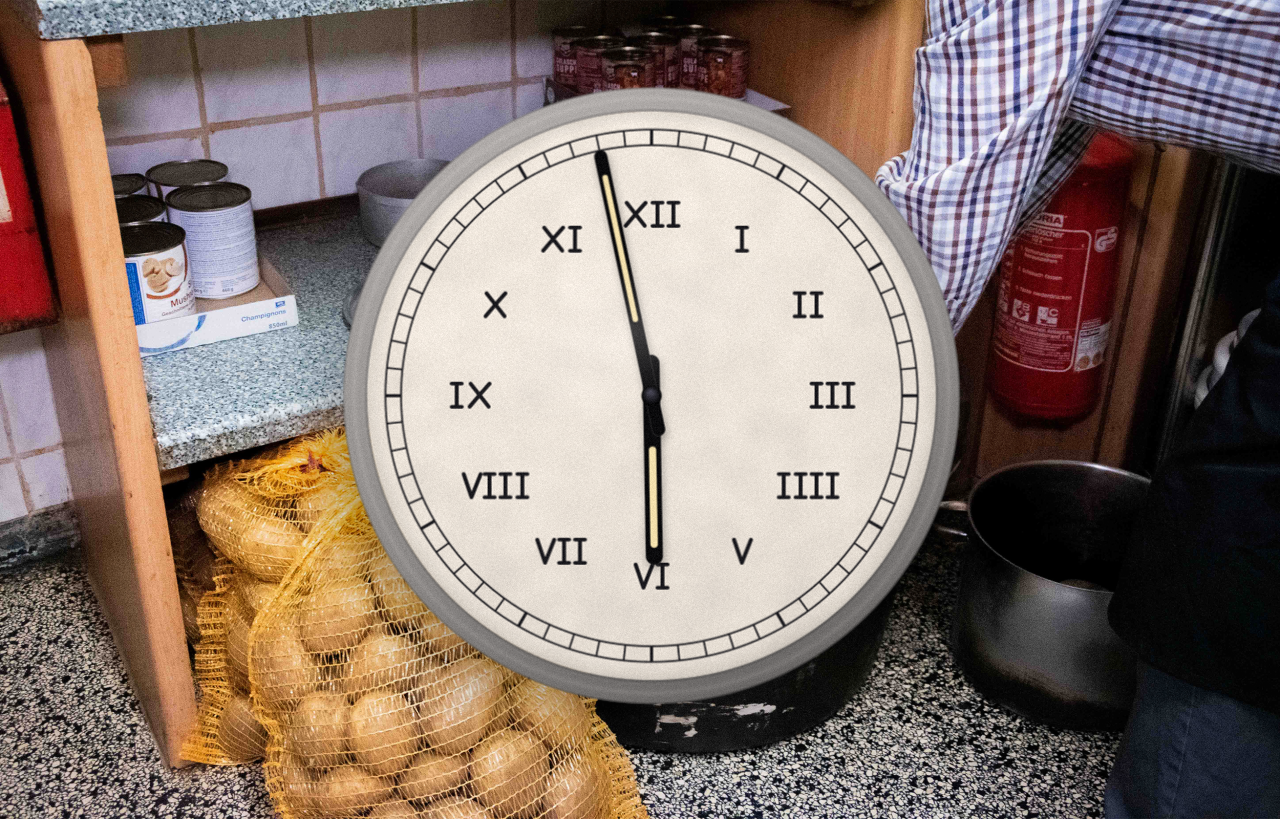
5:58
